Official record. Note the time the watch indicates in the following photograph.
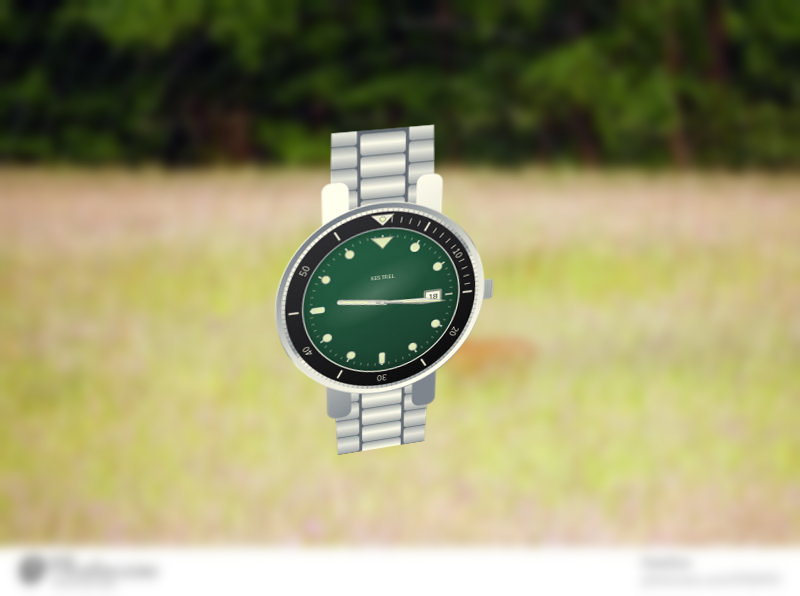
9:16
